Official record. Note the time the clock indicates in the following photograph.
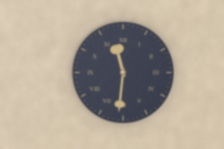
11:31
